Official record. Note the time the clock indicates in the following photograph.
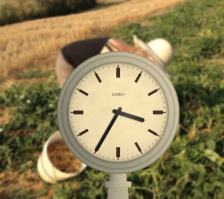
3:35
